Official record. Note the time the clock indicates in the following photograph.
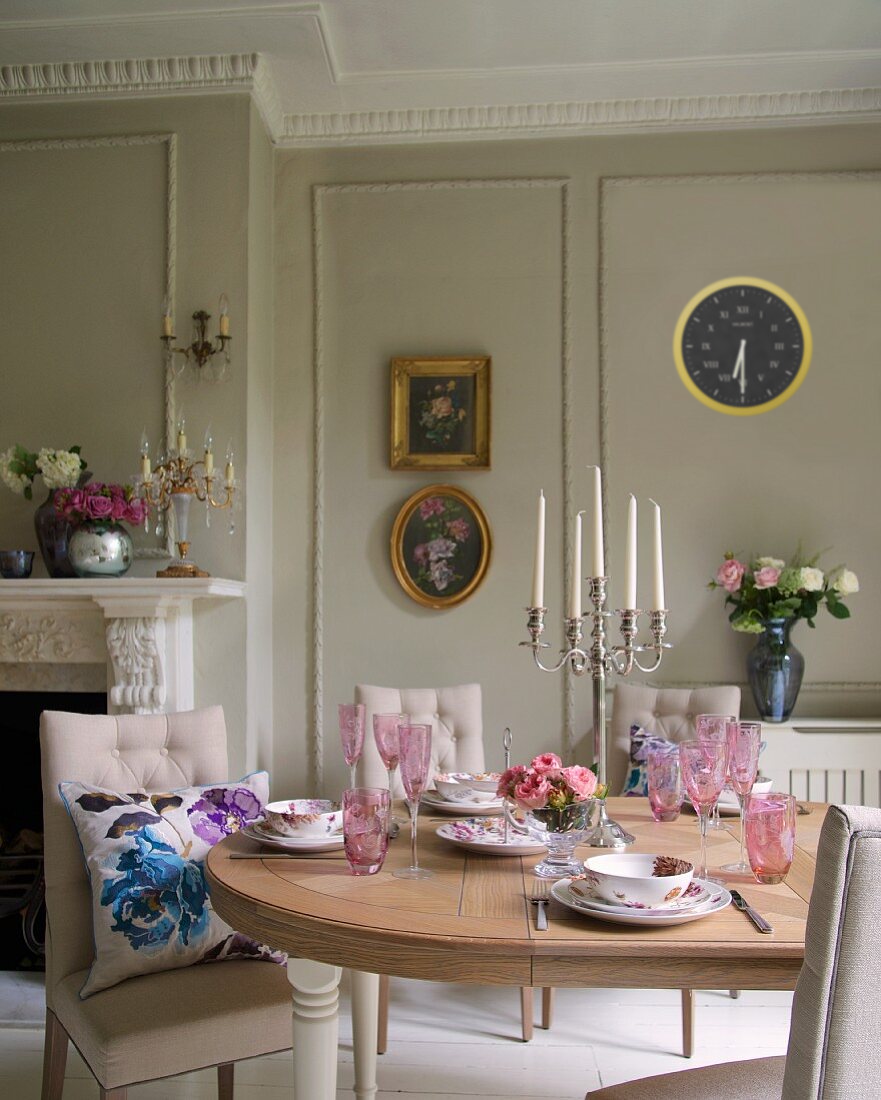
6:30
